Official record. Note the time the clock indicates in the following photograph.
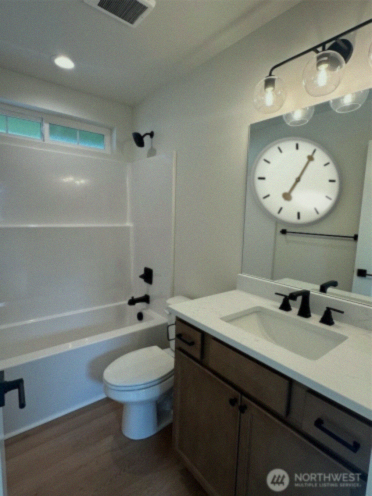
7:05
